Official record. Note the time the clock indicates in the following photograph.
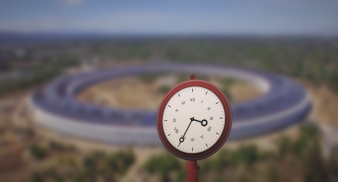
3:35
